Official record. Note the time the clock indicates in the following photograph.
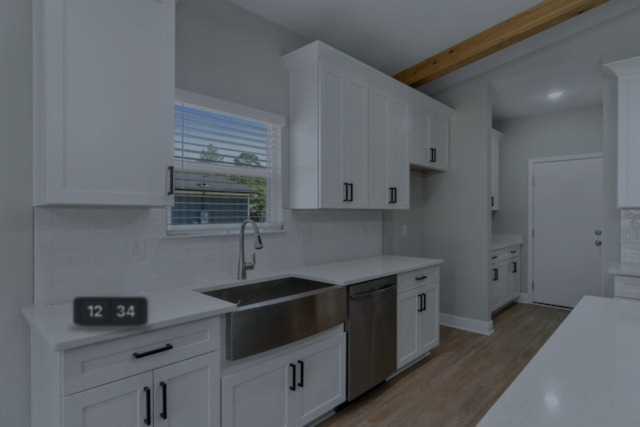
12:34
